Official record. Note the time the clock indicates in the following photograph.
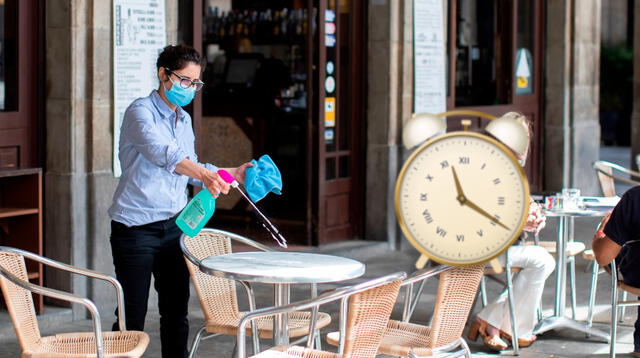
11:20
